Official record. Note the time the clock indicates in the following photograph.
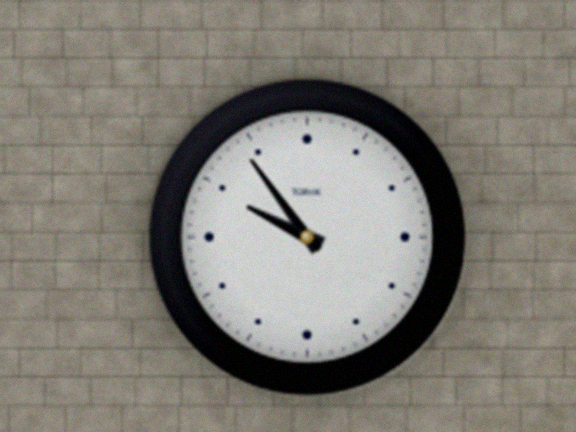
9:54
